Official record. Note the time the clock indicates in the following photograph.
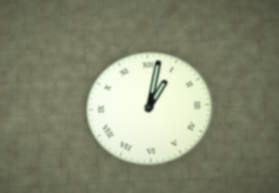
1:02
